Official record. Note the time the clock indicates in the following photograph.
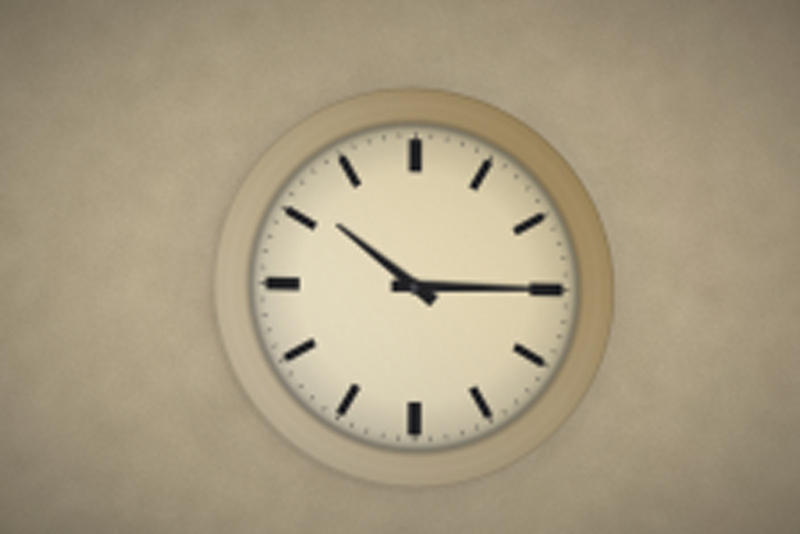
10:15
